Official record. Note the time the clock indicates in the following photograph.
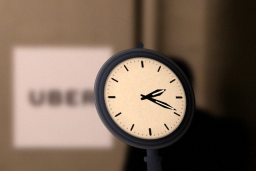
2:19
